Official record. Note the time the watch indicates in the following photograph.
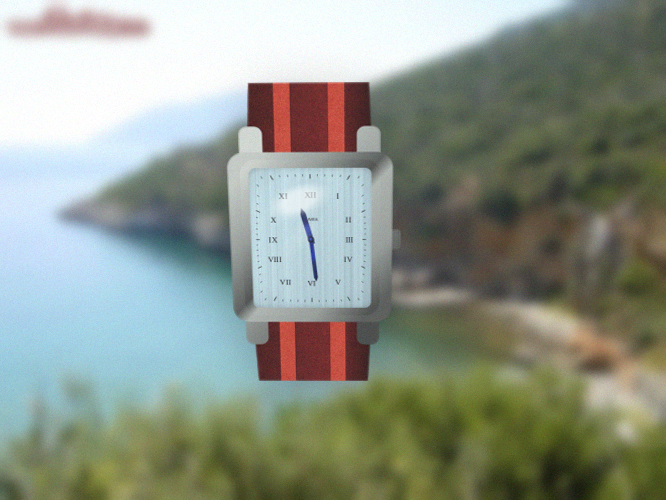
11:29
